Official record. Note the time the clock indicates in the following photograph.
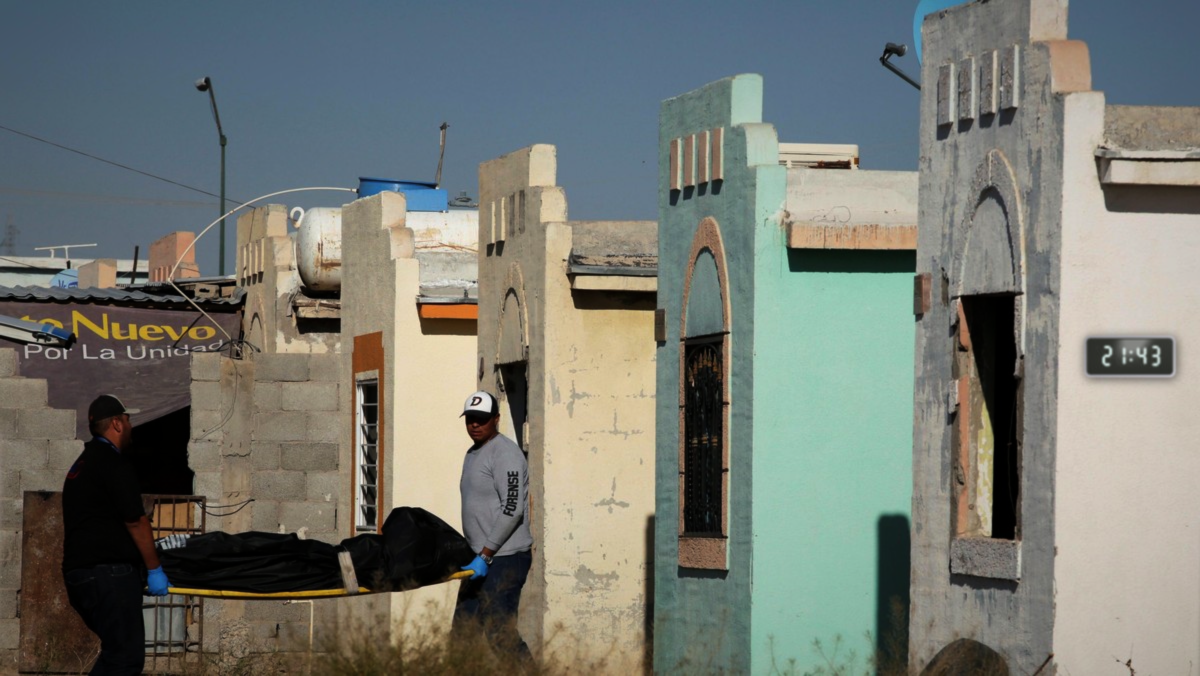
21:43
